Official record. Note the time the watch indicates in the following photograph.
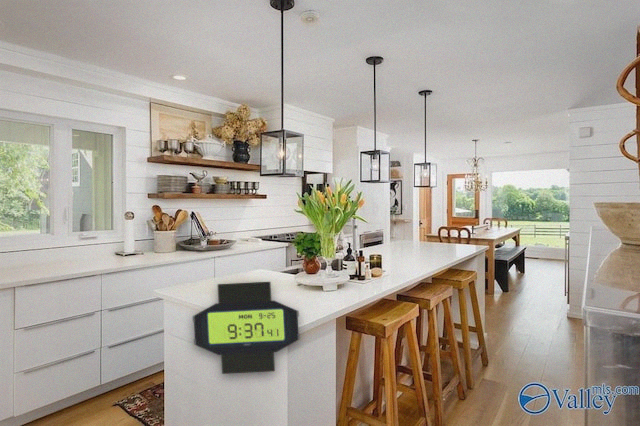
9:37
